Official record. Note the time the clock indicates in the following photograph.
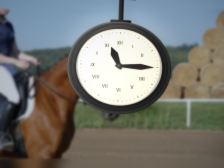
11:15
